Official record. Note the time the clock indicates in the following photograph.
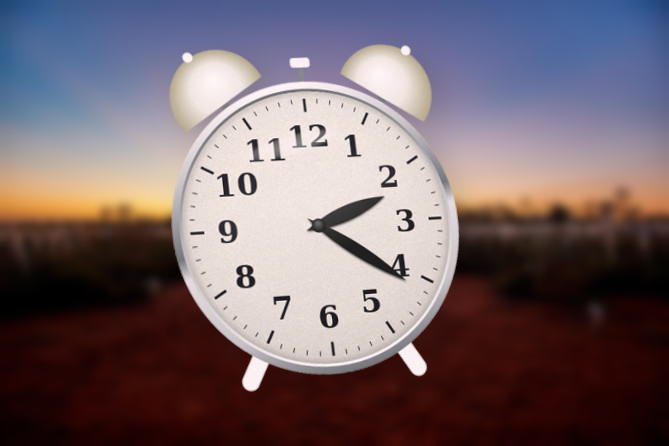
2:21
